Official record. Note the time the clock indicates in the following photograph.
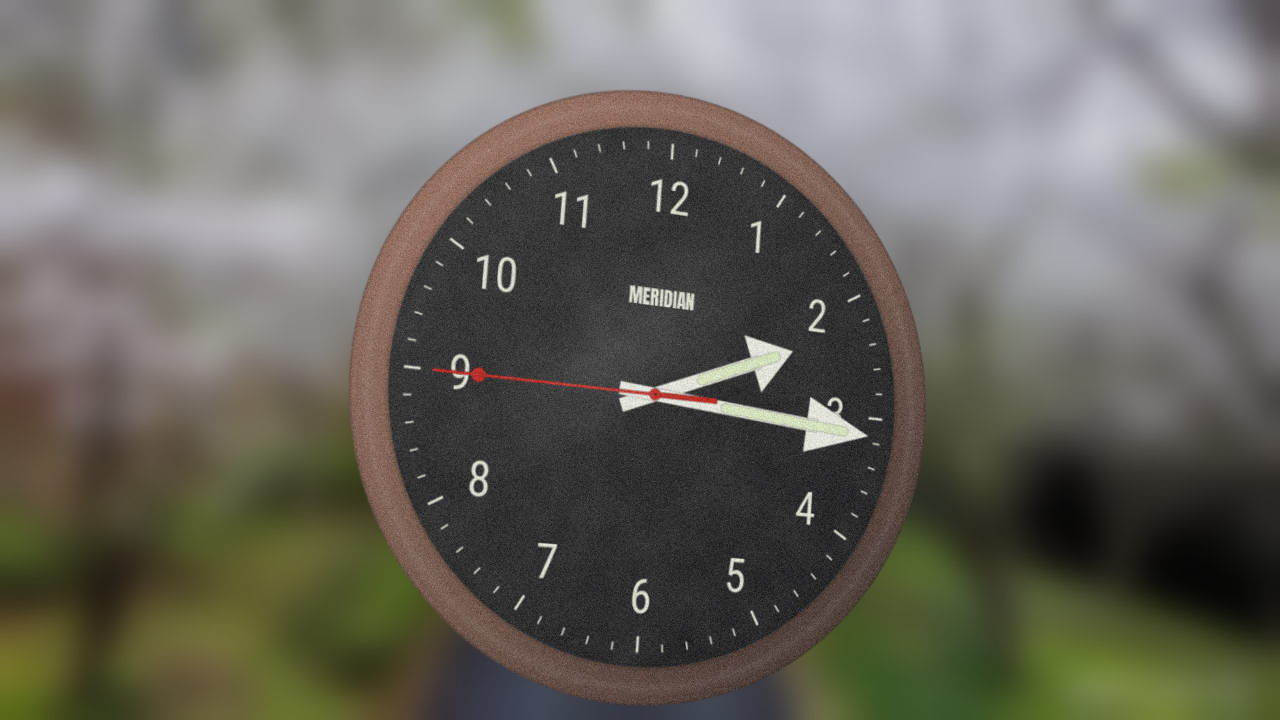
2:15:45
